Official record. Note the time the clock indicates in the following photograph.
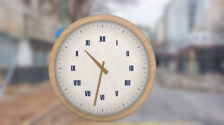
10:32
